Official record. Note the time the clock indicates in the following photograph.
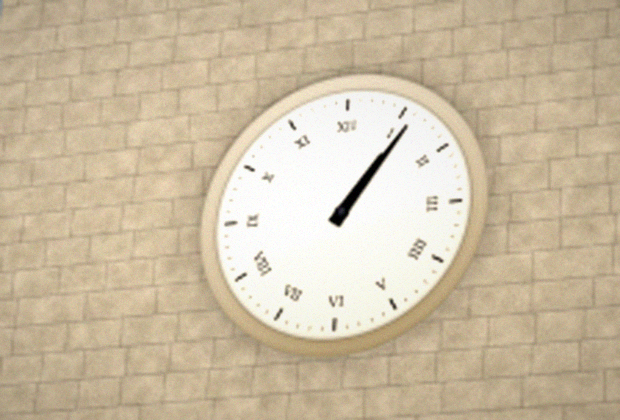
1:06
